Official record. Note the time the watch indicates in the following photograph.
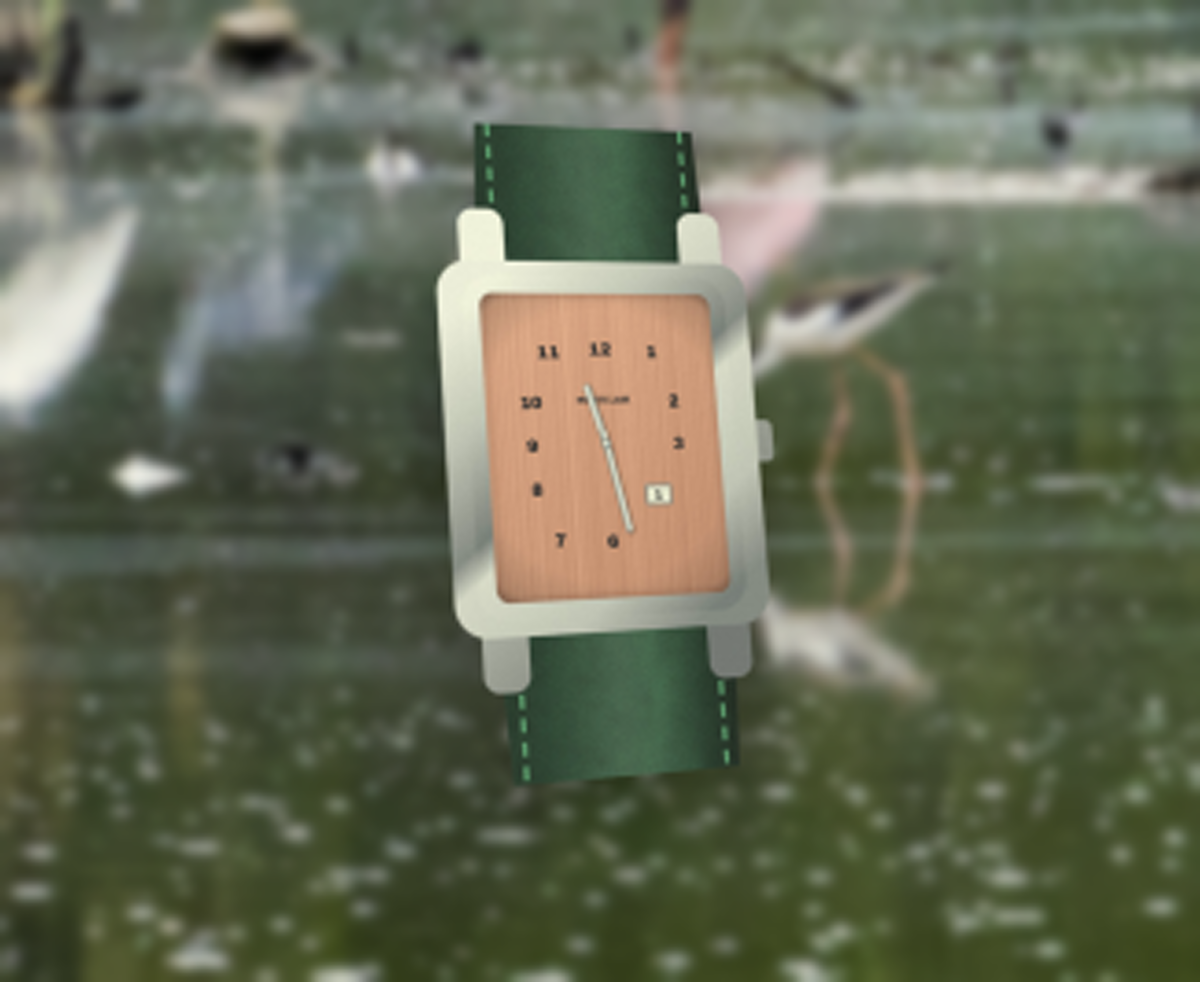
11:28
